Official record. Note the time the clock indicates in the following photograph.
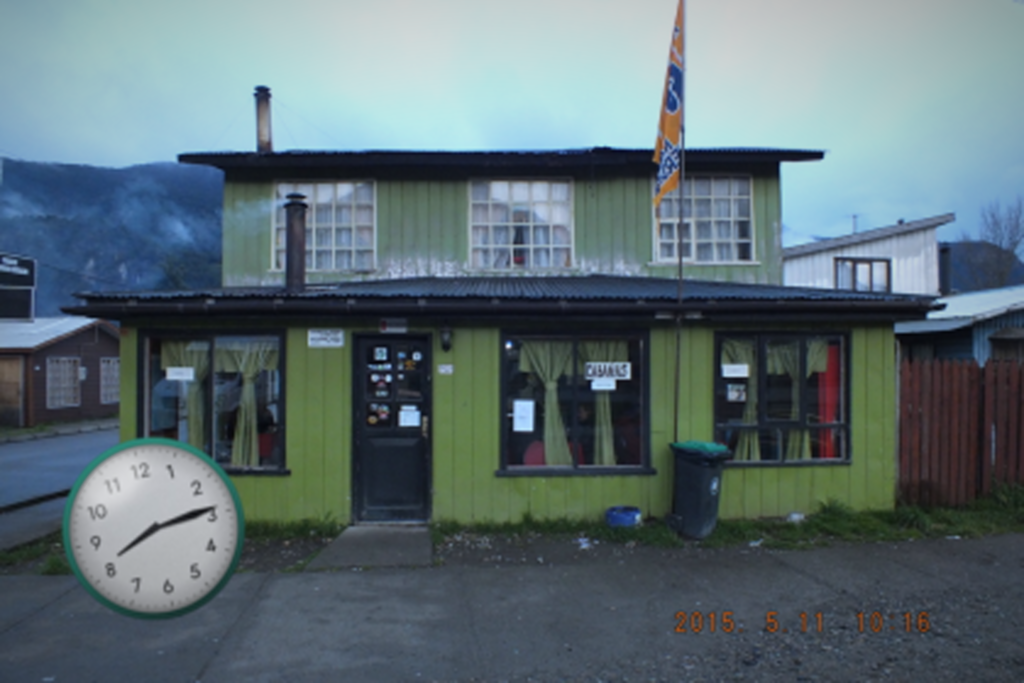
8:14
